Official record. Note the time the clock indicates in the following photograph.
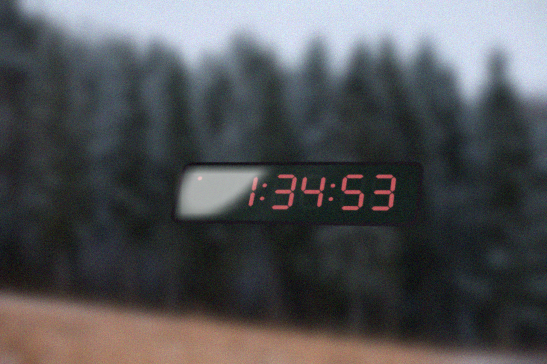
1:34:53
